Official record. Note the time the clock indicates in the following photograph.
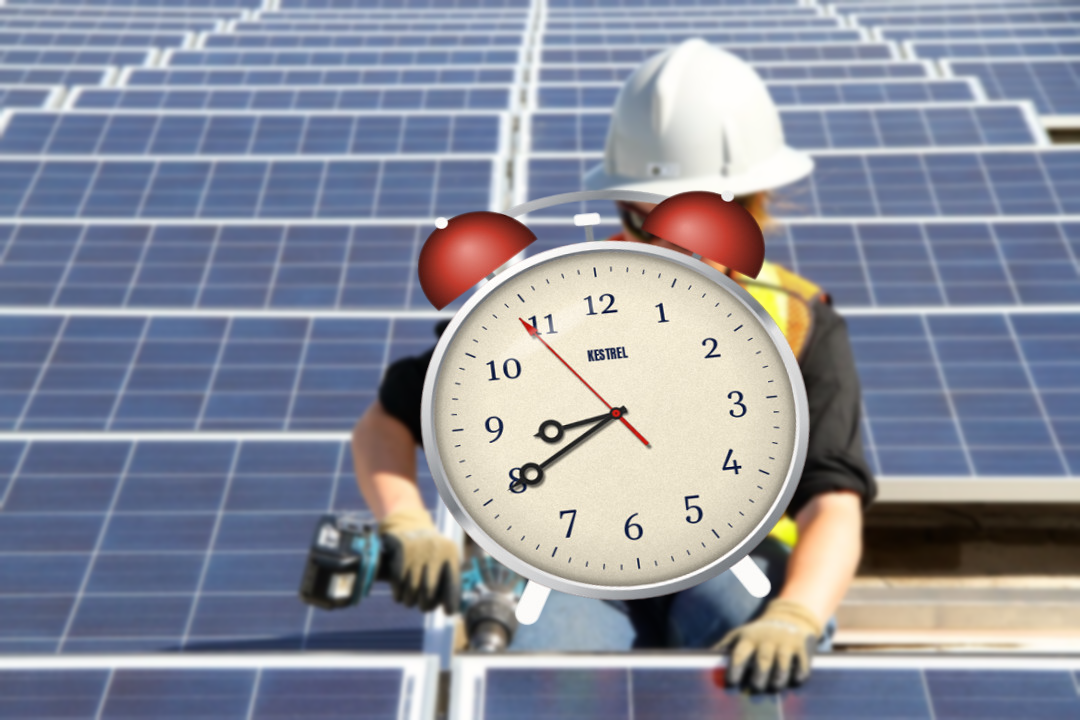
8:39:54
